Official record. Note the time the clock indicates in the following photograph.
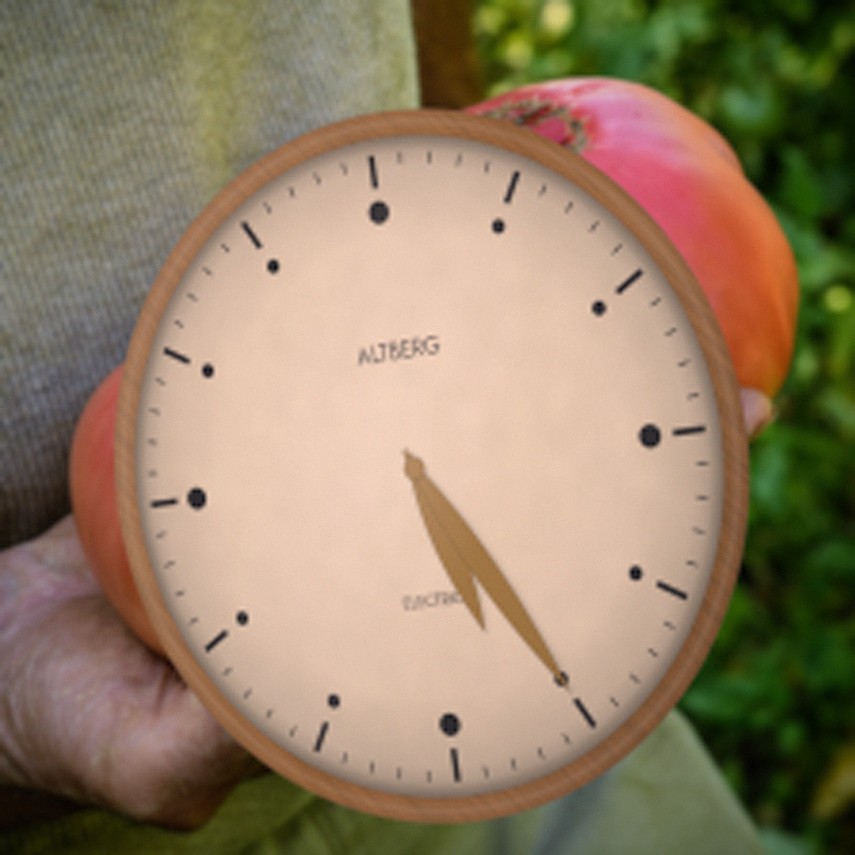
5:25
